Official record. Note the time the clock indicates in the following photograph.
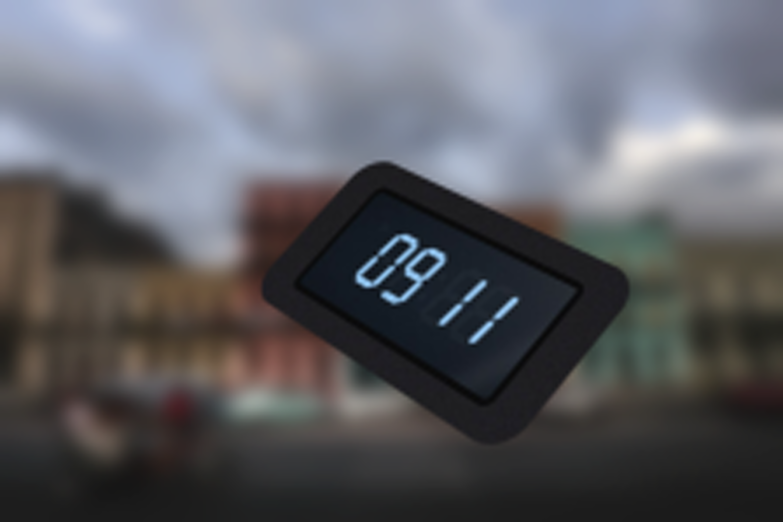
9:11
